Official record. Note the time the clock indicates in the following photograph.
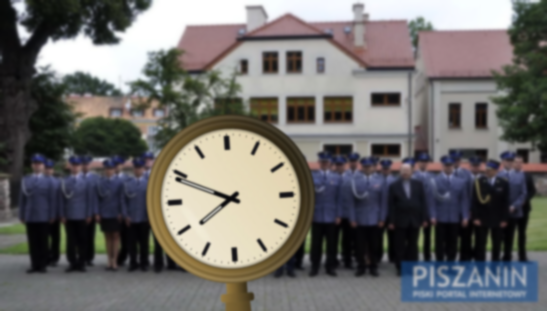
7:49
